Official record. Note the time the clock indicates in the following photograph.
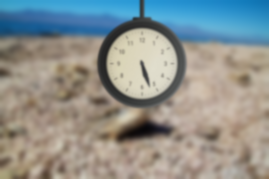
5:27
